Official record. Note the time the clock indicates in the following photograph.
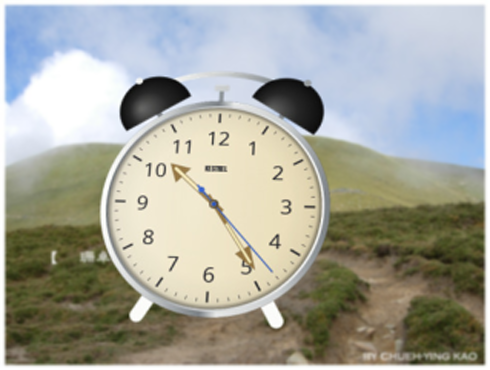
10:24:23
